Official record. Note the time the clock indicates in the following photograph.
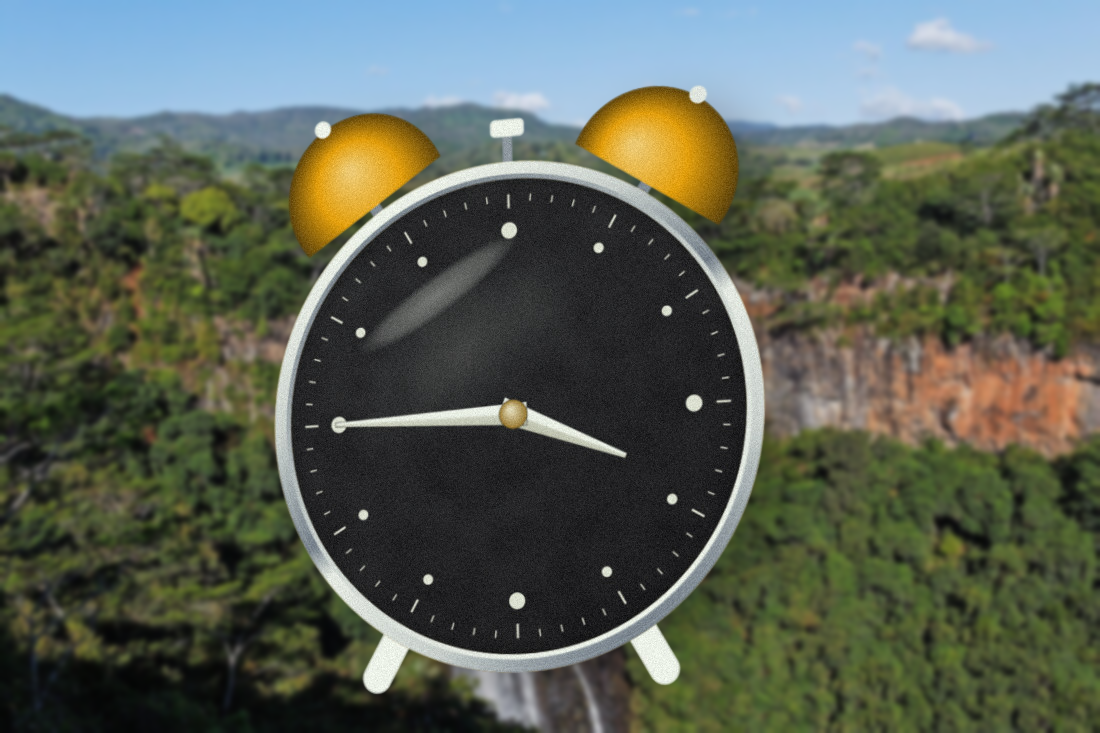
3:45
